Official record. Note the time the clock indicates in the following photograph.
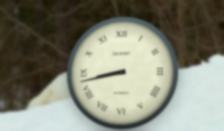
8:43
